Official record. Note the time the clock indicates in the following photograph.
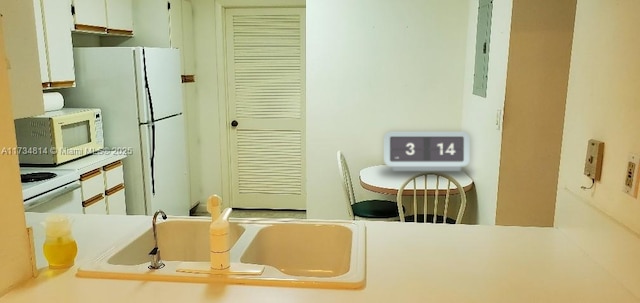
3:14
